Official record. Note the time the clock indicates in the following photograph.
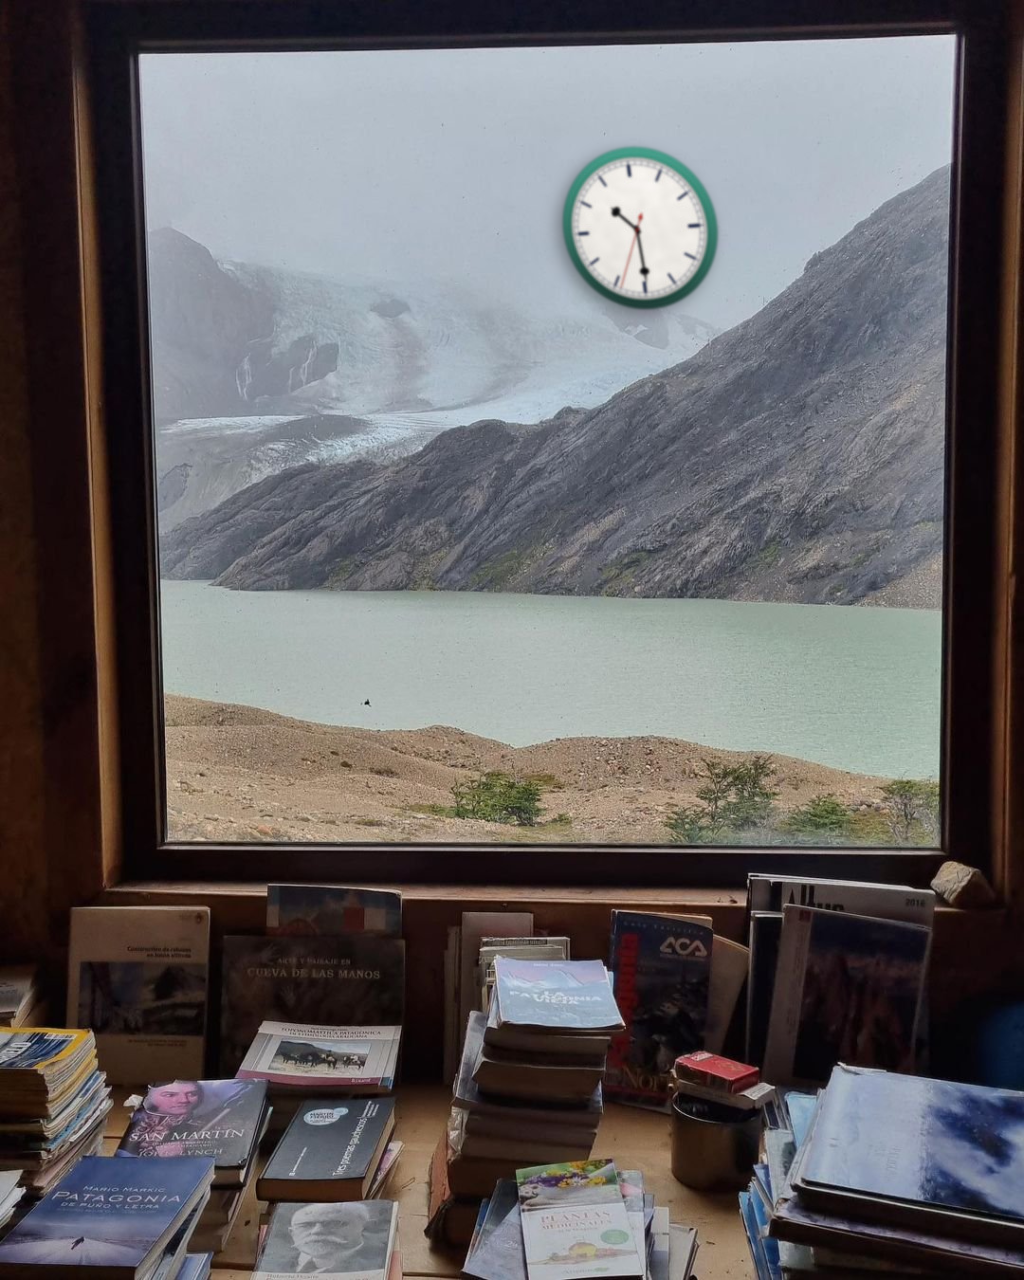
10:29:34
